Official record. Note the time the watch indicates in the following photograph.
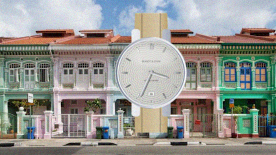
3:34
